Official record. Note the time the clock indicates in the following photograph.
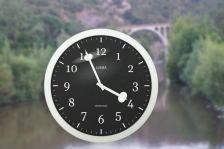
3:56
